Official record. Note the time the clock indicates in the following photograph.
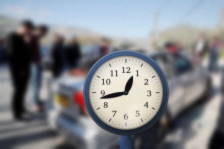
12:43
